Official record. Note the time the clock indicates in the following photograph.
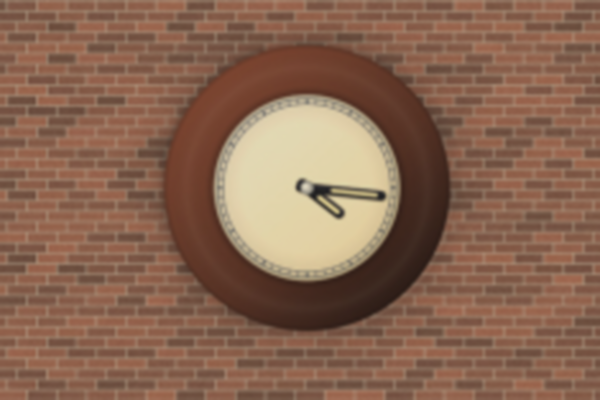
4:16
